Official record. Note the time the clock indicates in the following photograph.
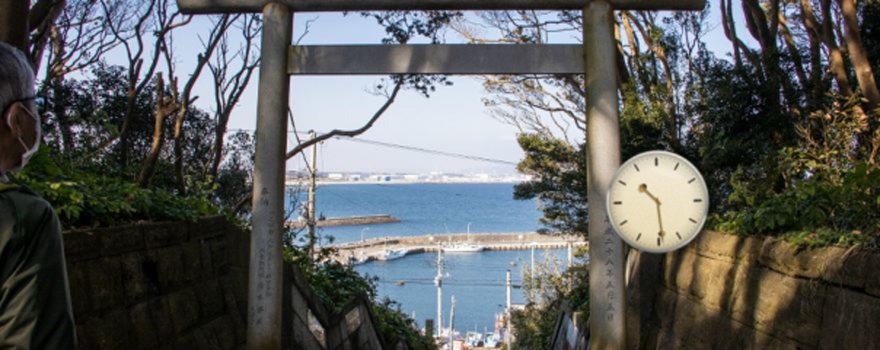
10:29
